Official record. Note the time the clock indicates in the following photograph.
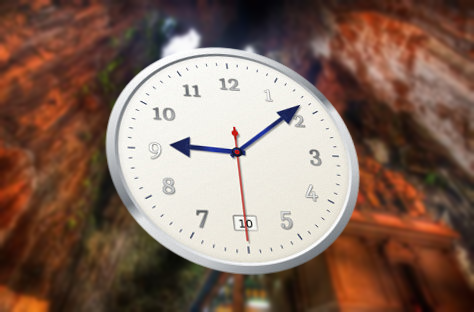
9:08:30
